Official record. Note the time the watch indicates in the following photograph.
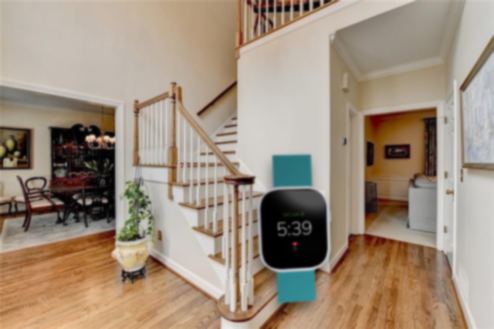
5:39
